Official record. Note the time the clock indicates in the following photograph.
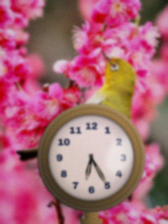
6:25
